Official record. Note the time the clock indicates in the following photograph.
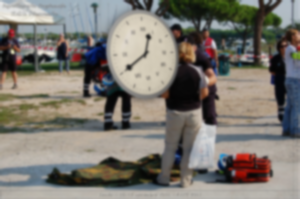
12:40
